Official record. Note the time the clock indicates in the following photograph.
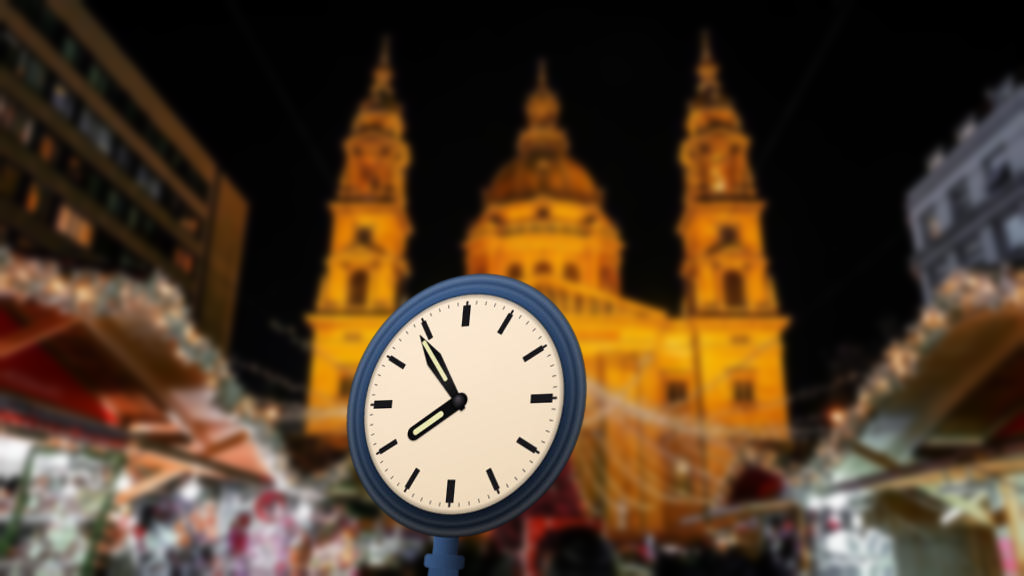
7:54
